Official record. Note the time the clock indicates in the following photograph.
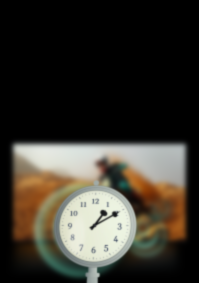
1:10
